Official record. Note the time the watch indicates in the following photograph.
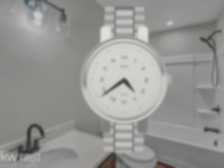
4:39
